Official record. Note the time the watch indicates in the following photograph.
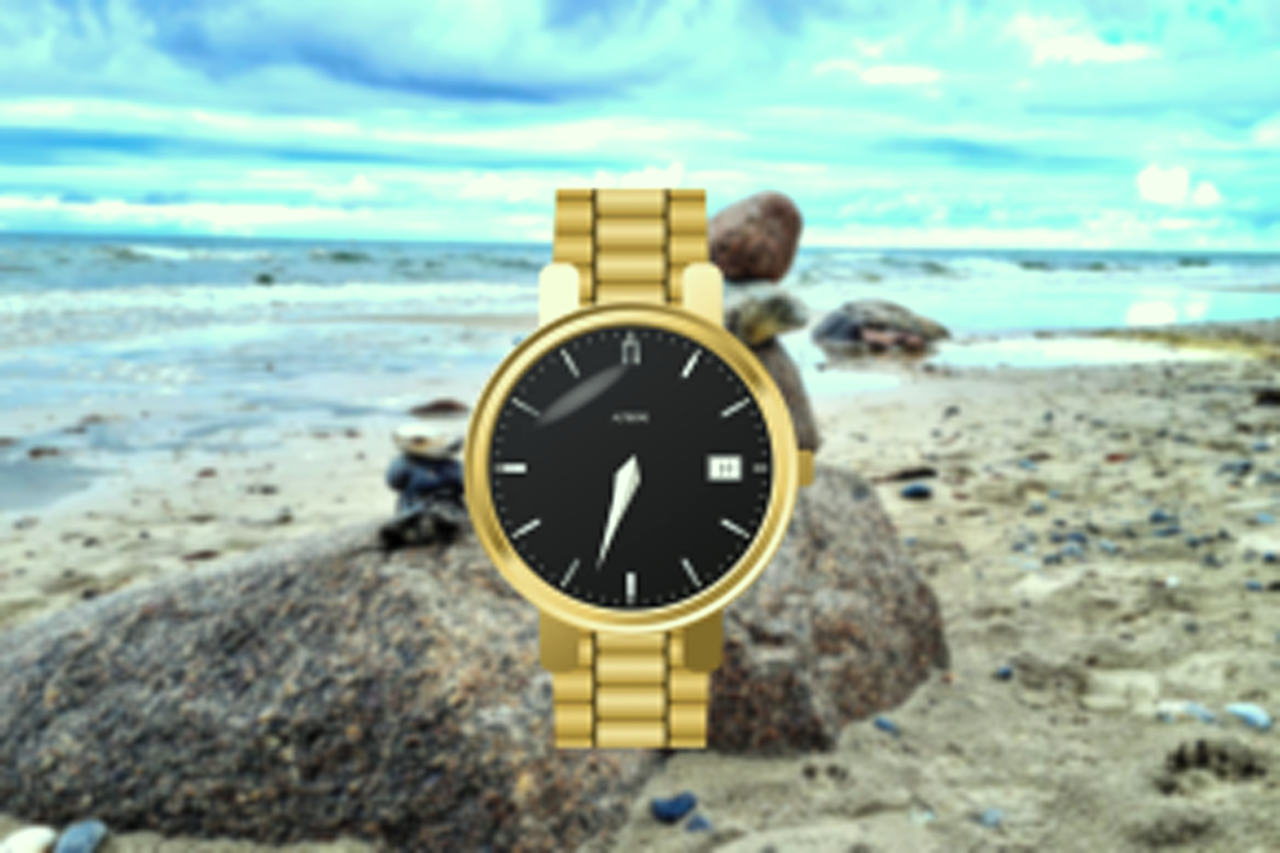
6:33
